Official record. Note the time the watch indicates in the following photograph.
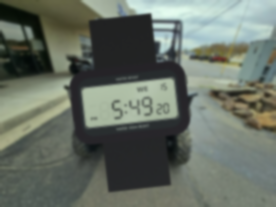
5:49
